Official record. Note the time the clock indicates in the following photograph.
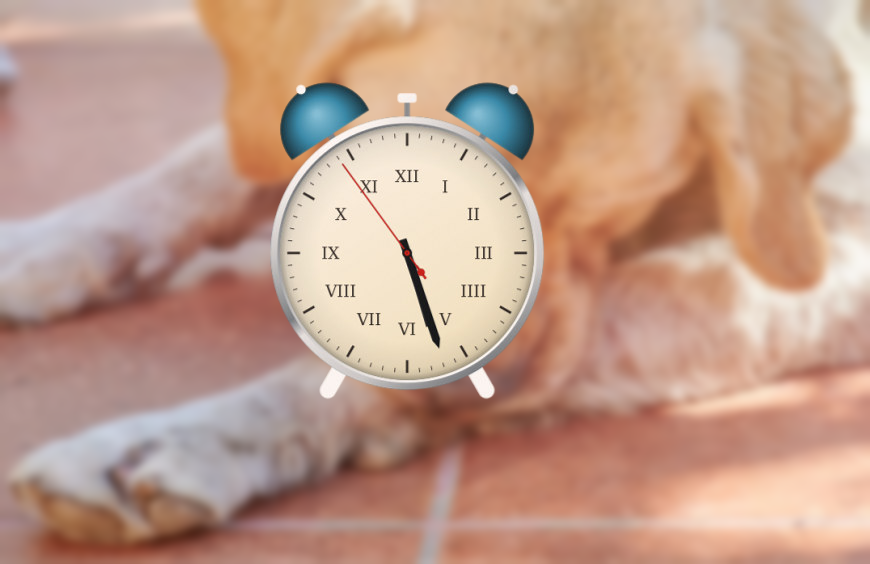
5:26:54
